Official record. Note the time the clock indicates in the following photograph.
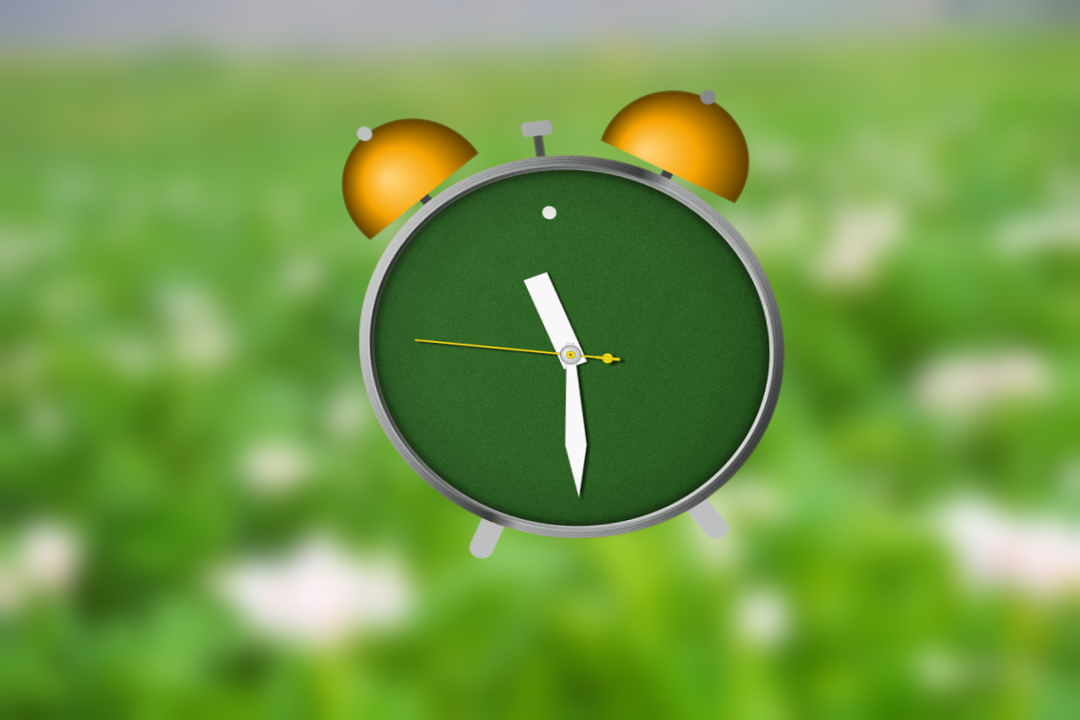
11:30:47
